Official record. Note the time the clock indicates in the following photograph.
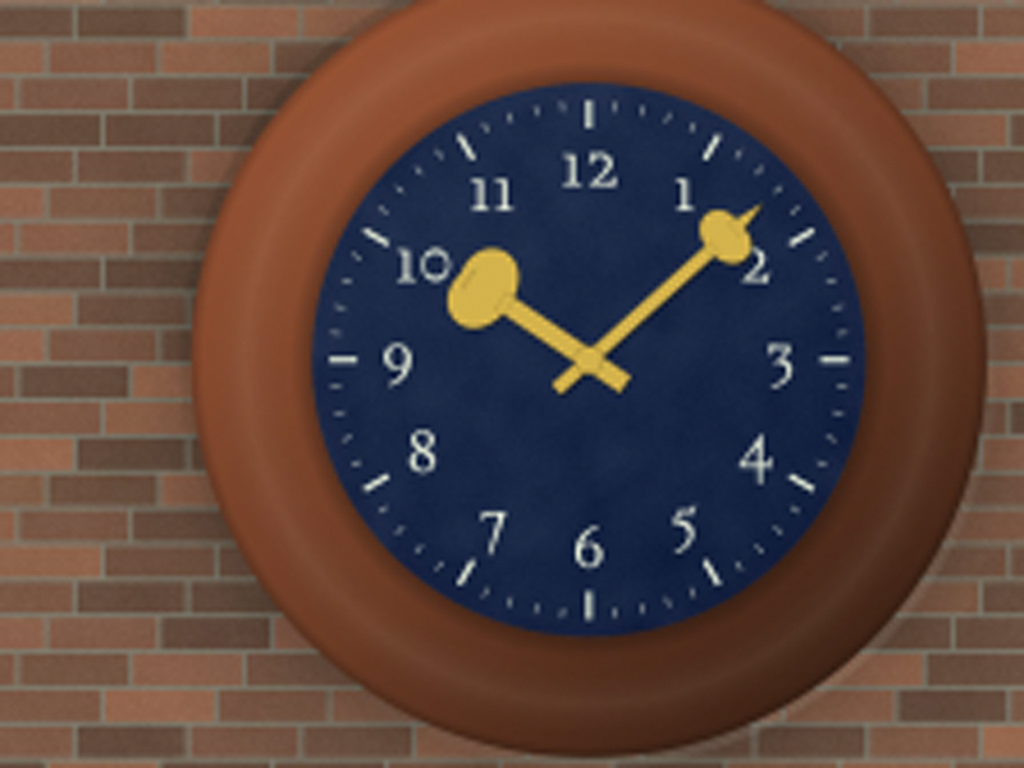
10:08
